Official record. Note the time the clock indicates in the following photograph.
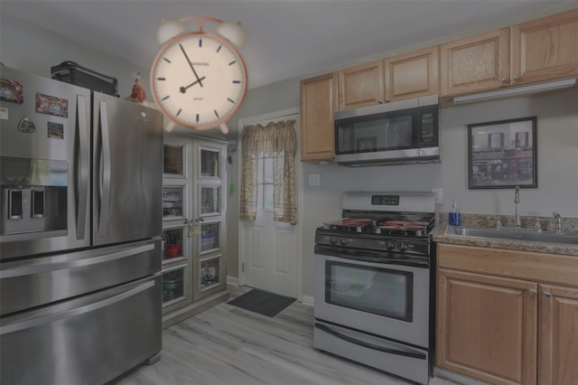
7:55
